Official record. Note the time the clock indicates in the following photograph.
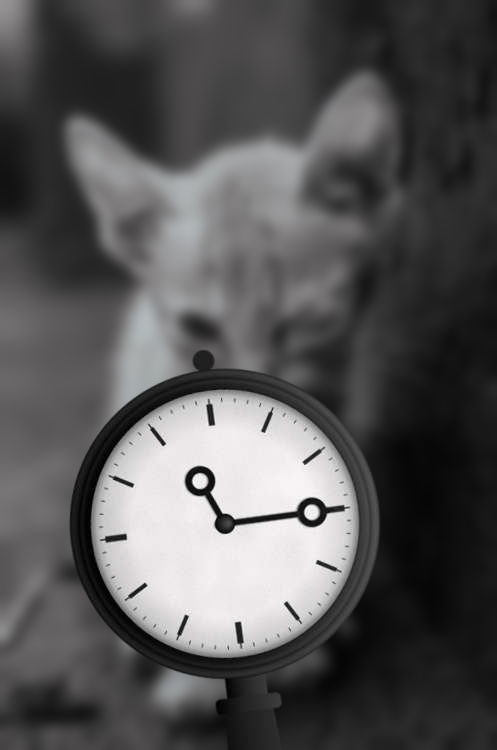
11:15
